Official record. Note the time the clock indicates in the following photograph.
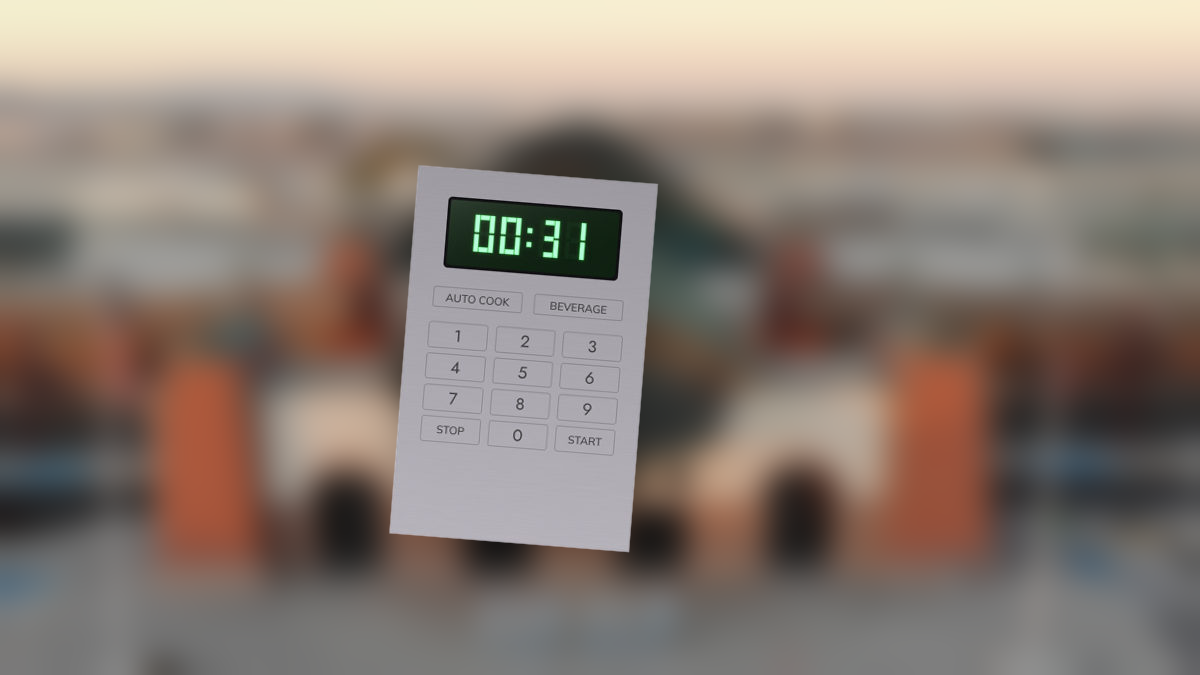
0:31
